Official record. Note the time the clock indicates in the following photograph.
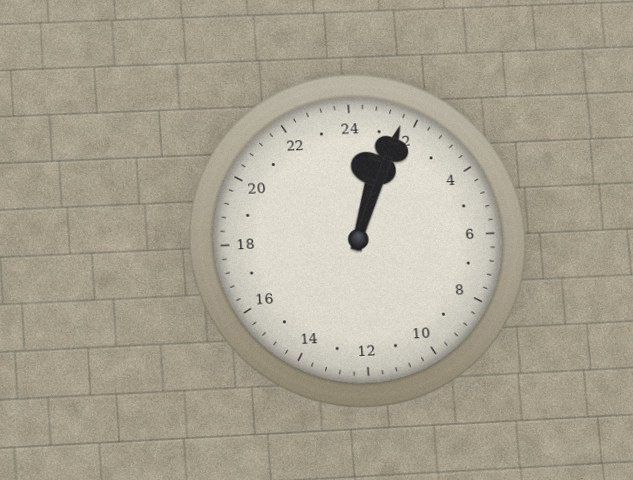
1:04
